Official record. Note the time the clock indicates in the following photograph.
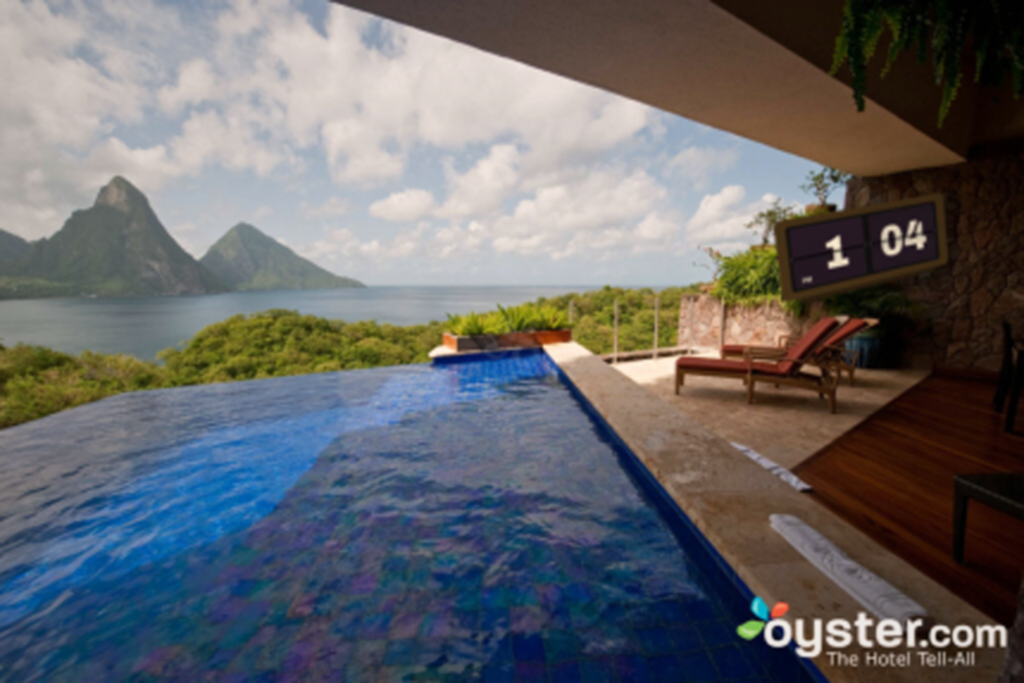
1:04
